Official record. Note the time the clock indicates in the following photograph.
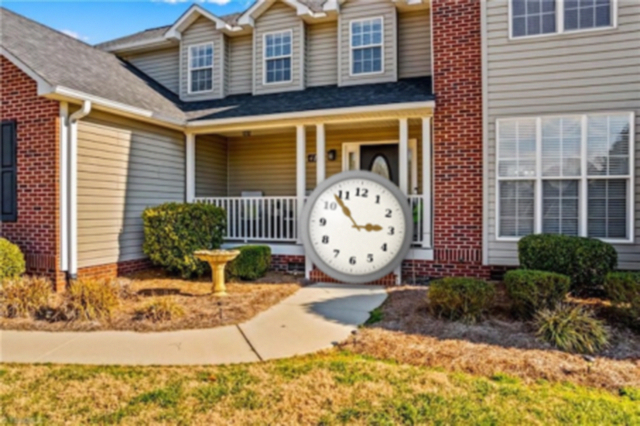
2:53
